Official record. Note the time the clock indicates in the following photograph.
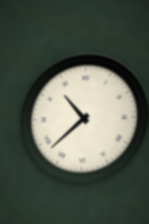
10:38
